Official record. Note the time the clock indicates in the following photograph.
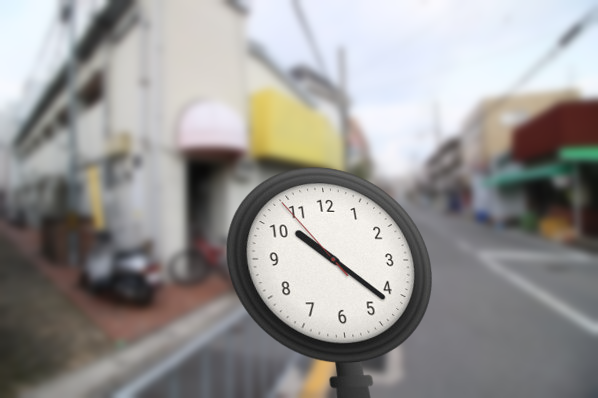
10:21:54
